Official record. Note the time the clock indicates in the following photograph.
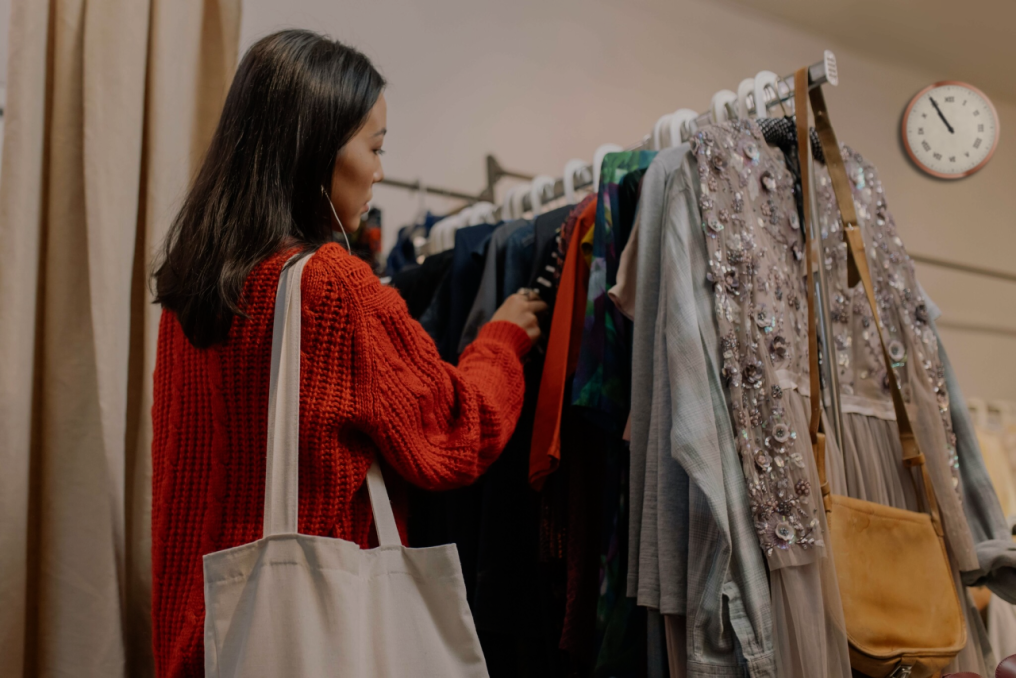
10:55
